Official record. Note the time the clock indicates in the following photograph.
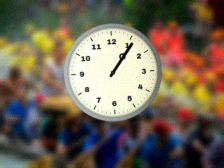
1:06
